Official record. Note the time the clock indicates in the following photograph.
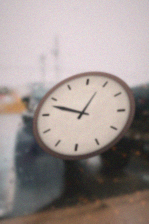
12:48
